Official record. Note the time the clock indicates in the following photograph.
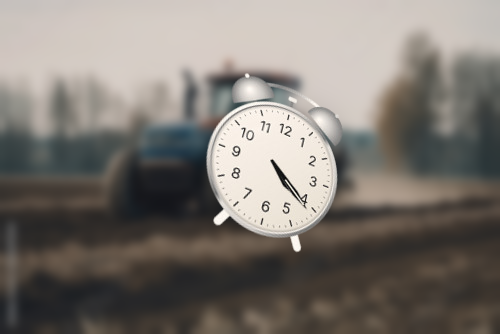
4:21
